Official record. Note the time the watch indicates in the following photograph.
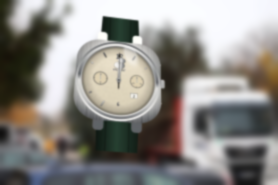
12:01
